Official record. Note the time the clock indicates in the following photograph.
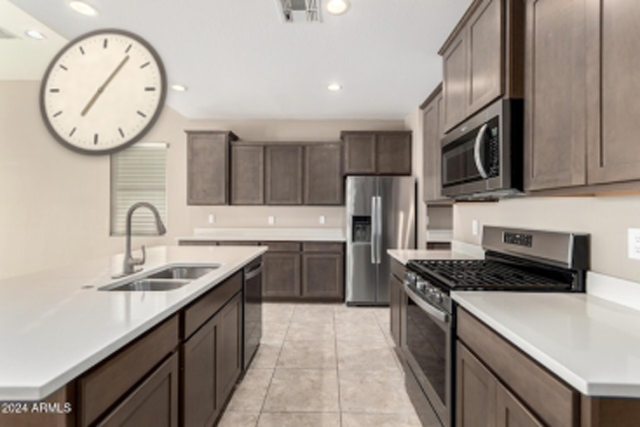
7:06
